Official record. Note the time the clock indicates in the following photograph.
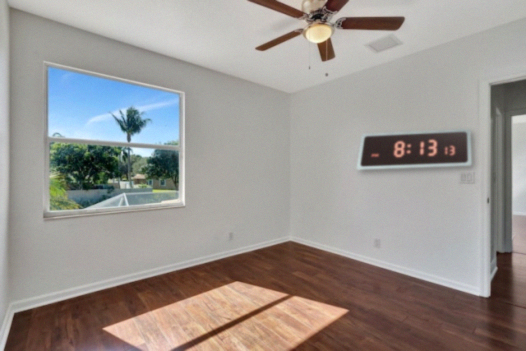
8:13
